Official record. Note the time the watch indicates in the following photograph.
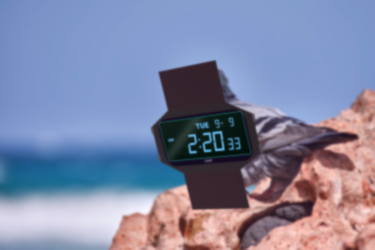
2:20:33
